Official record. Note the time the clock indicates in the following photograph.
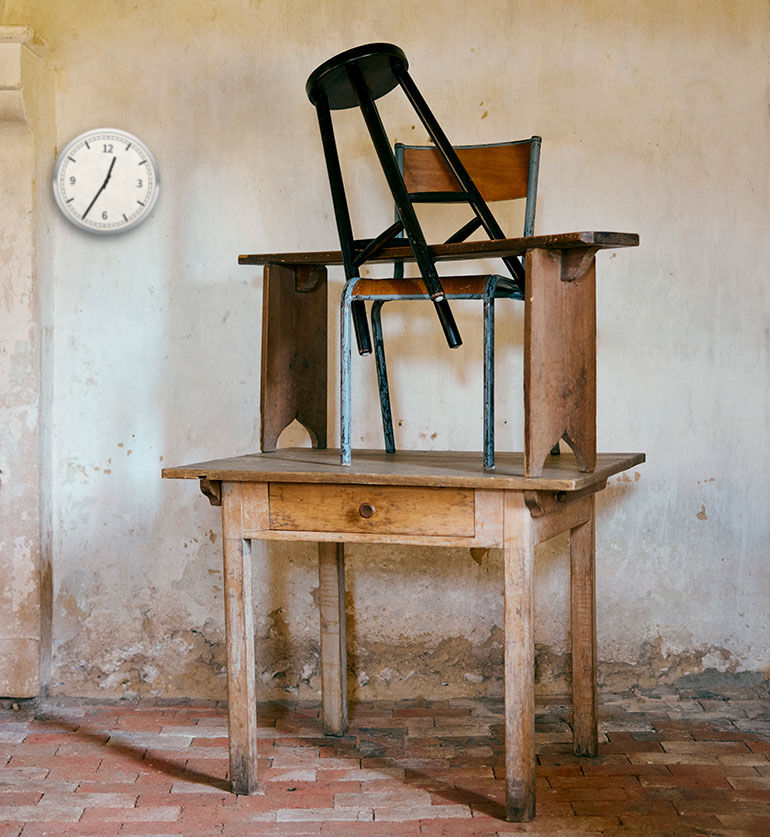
12:35
